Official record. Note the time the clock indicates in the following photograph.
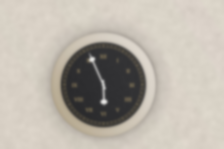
5:56
